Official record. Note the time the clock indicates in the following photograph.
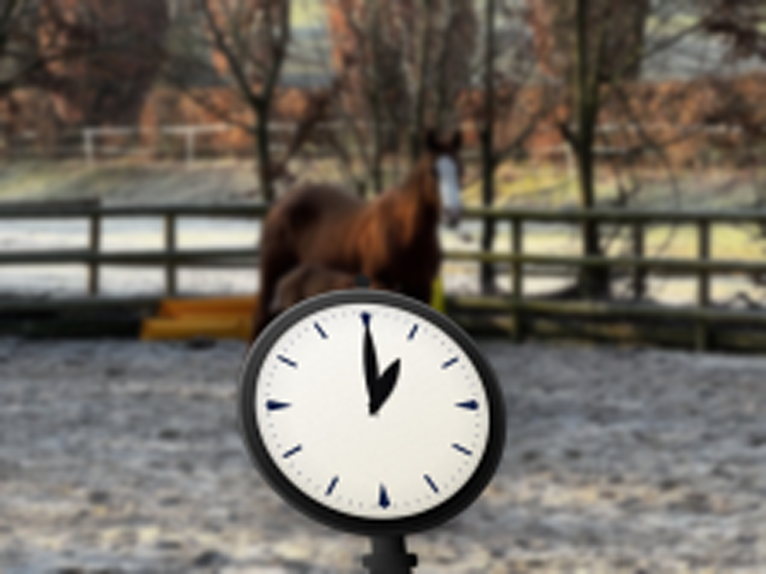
1:00
